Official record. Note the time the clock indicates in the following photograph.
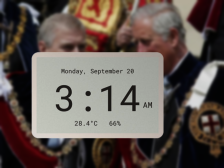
3:14
